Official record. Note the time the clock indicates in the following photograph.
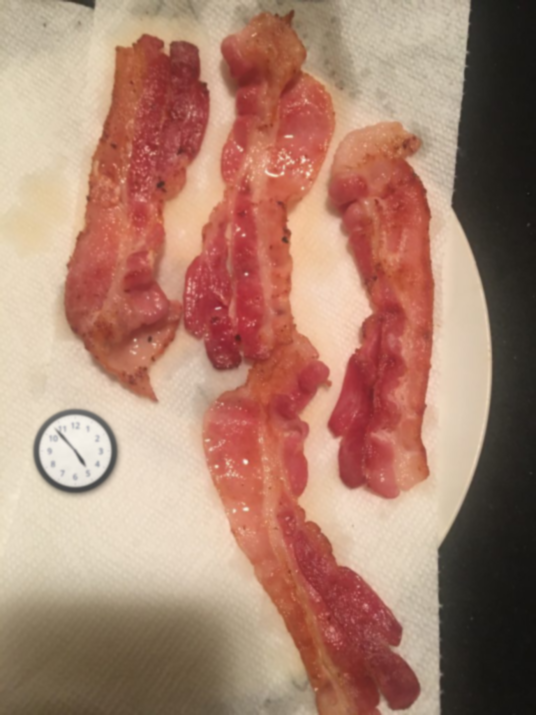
4:53
